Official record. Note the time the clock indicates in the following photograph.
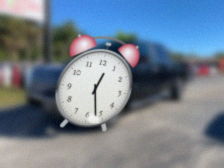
12:27
